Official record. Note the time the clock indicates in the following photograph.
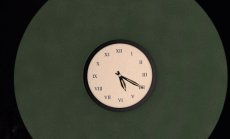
5:20
